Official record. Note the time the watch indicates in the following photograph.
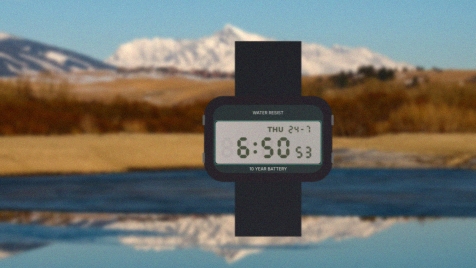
6:50:53
